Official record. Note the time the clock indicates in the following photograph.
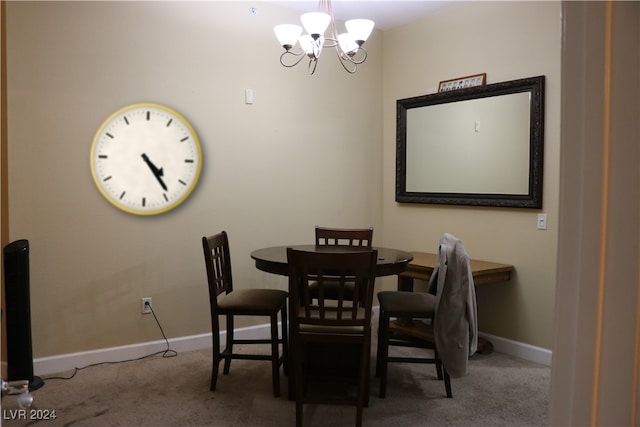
4:24
